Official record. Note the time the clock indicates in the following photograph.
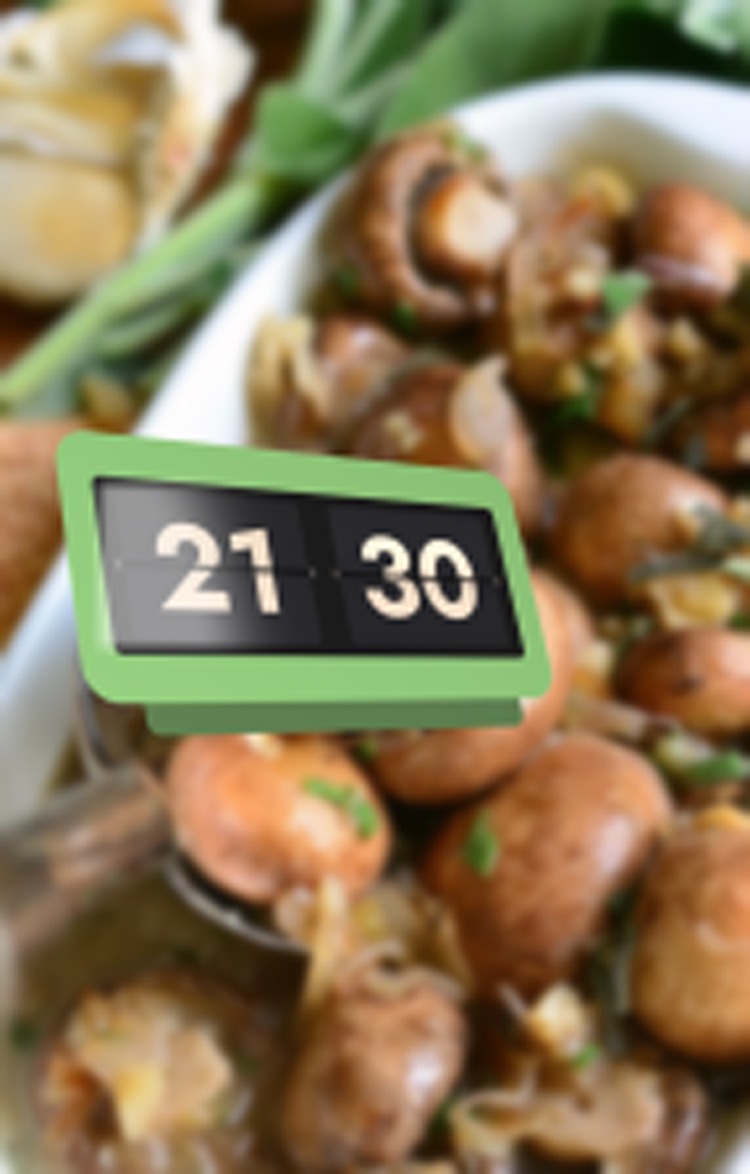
21:30
